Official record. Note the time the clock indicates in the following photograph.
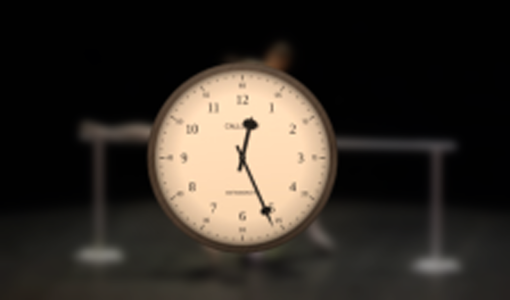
12:26
